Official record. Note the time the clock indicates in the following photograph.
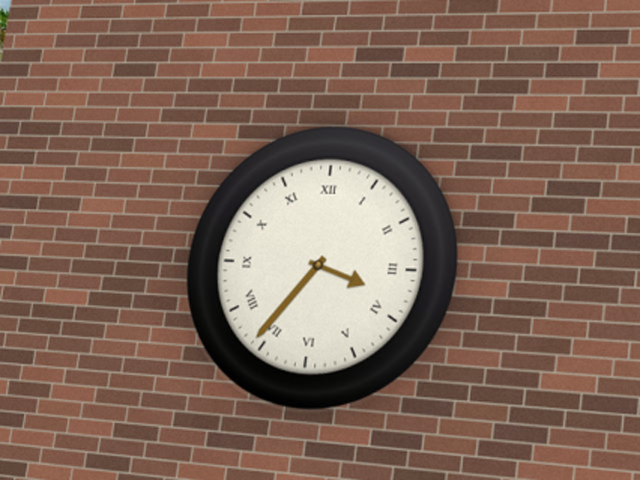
3:36
